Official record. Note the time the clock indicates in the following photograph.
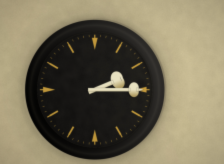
2:15
